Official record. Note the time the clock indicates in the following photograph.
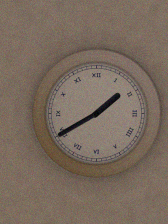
1:40
